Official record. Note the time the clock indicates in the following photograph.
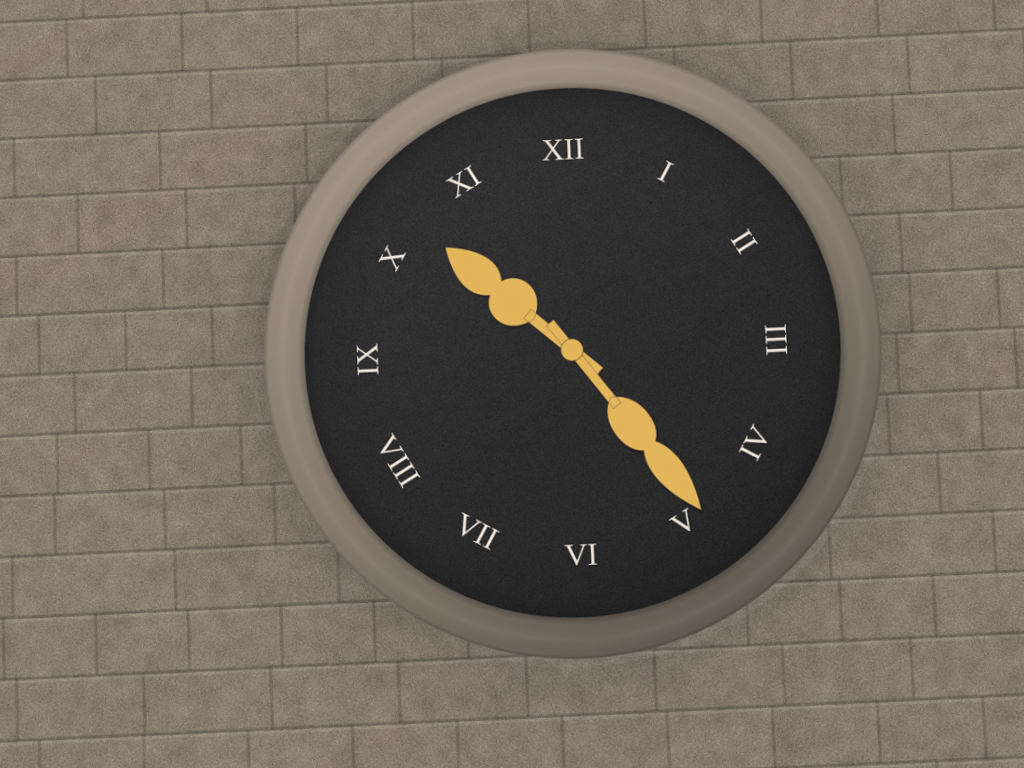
10:24
